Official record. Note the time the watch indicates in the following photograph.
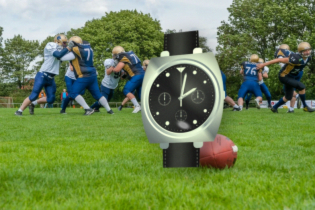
2:02
